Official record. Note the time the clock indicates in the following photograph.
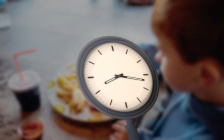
8:17
